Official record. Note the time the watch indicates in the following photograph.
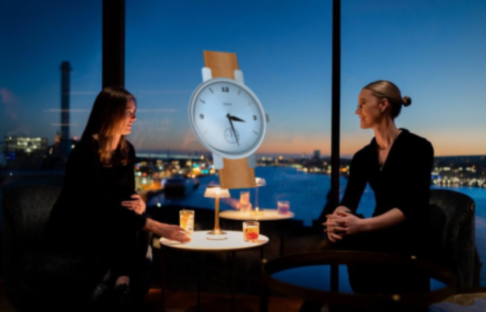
3:28
